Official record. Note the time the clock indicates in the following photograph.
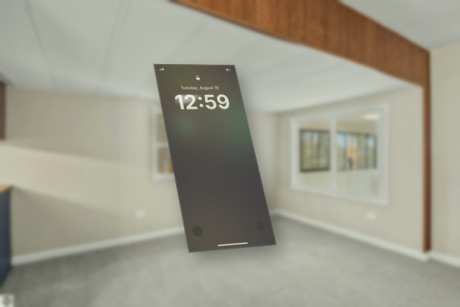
12:59
